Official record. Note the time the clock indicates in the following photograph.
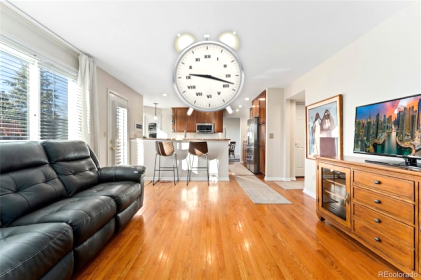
9:18
